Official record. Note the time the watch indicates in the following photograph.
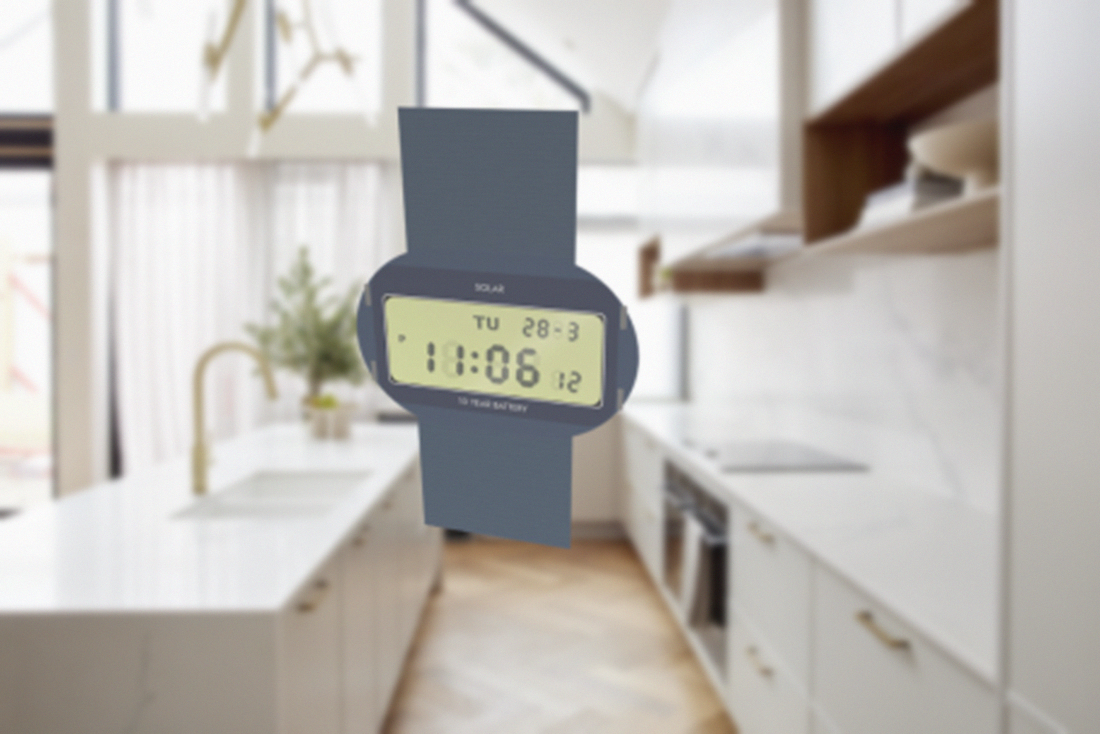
11:06:12
